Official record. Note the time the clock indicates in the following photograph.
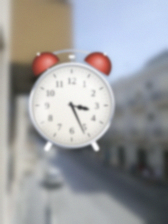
3:26
